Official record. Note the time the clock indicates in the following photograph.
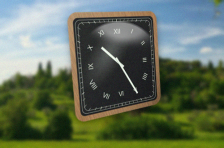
10:25
